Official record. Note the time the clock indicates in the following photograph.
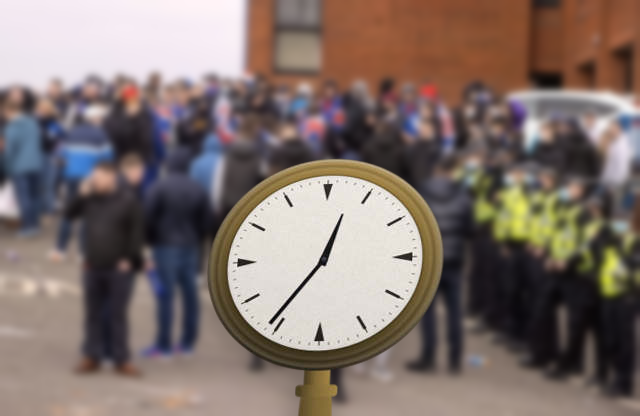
12:36
